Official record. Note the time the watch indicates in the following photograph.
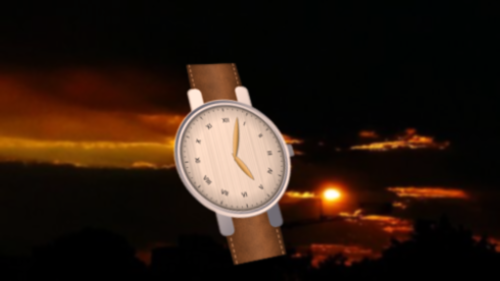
5:03
